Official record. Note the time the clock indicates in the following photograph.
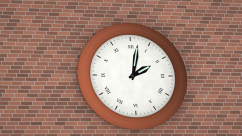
2:02
